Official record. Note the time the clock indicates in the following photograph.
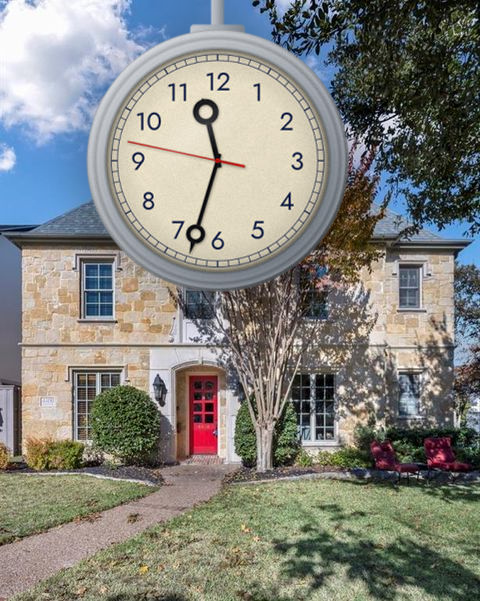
11:32:47
